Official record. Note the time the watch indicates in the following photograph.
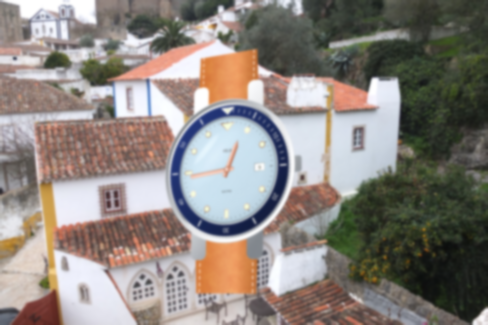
12:44
